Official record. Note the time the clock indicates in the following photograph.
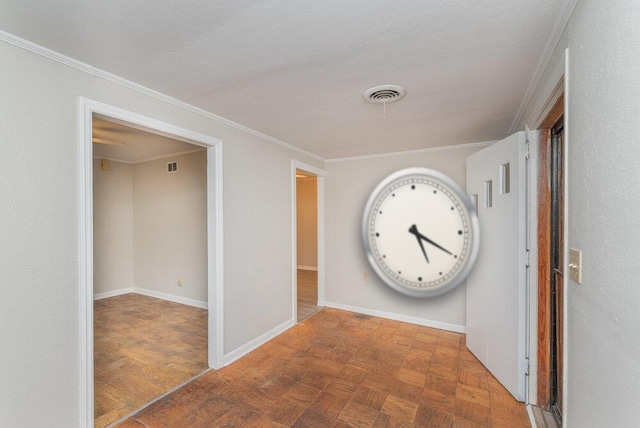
5:20
